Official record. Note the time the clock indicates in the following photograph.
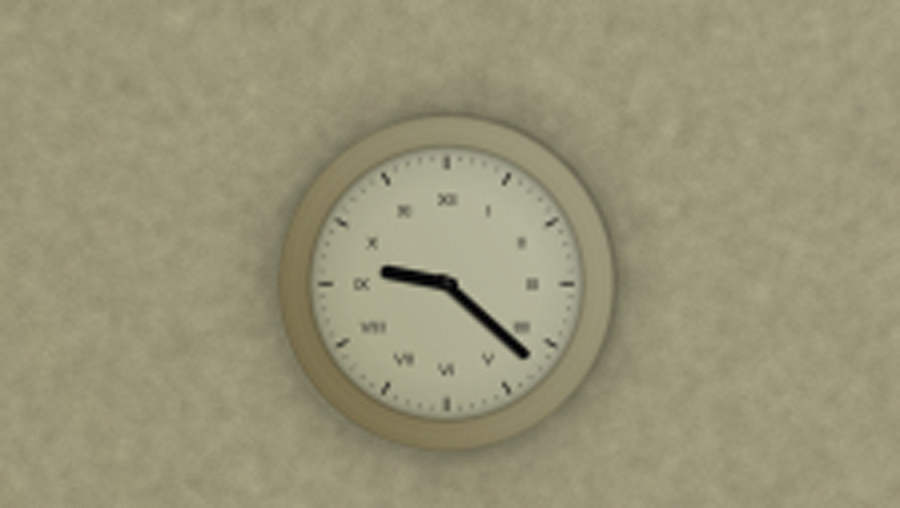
9:22
